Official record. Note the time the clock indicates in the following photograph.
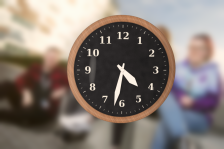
4:32
